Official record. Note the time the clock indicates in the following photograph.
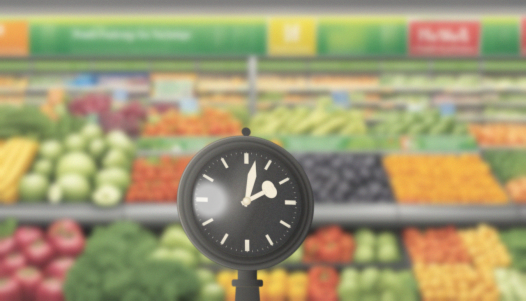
2:02
